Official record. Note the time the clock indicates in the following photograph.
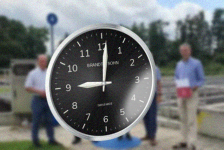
9:01
